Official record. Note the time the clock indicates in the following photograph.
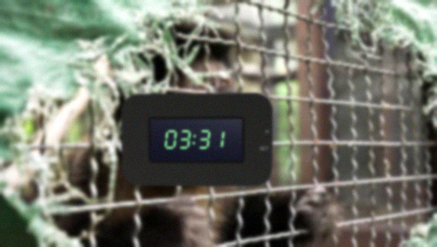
3:31
